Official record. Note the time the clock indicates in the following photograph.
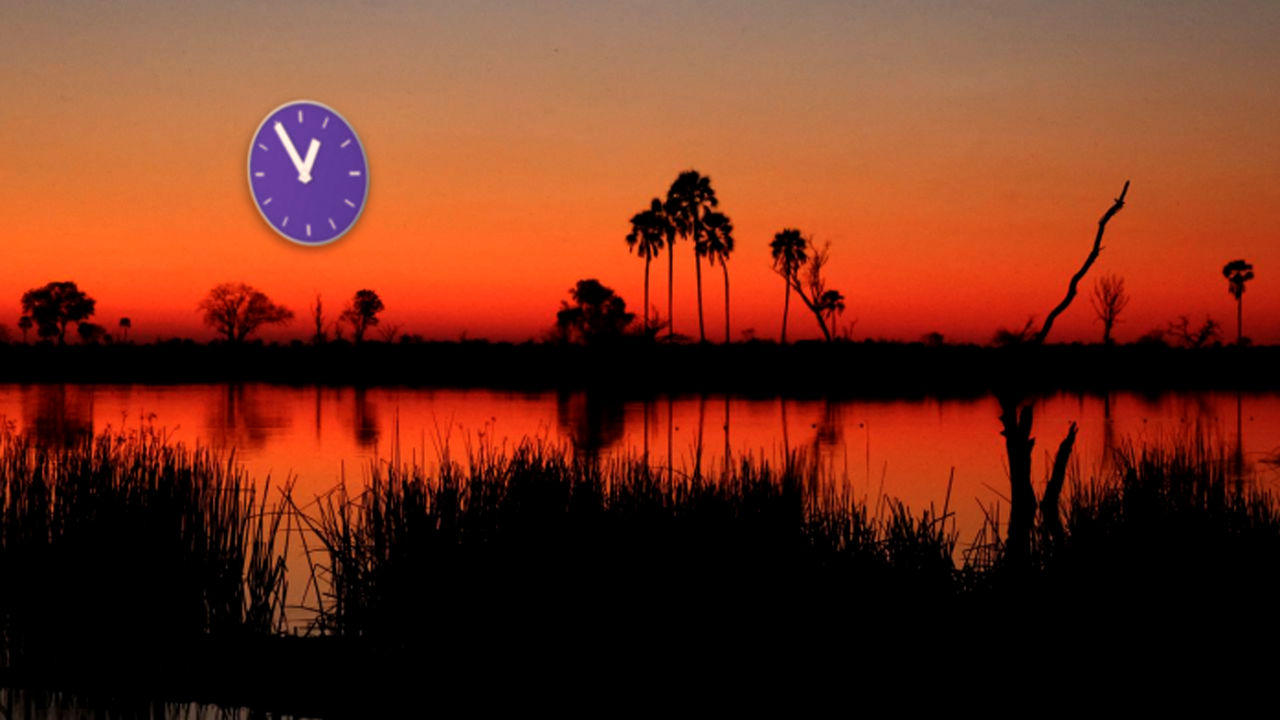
12:55
